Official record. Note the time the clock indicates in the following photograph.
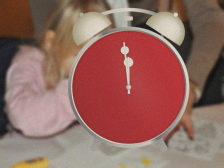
11:59
